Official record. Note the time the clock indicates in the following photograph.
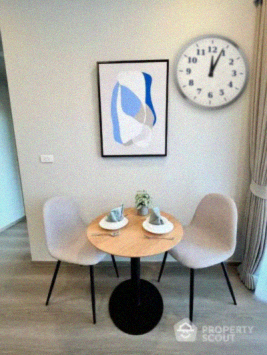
12:04
